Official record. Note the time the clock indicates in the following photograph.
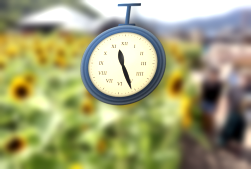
11:26
